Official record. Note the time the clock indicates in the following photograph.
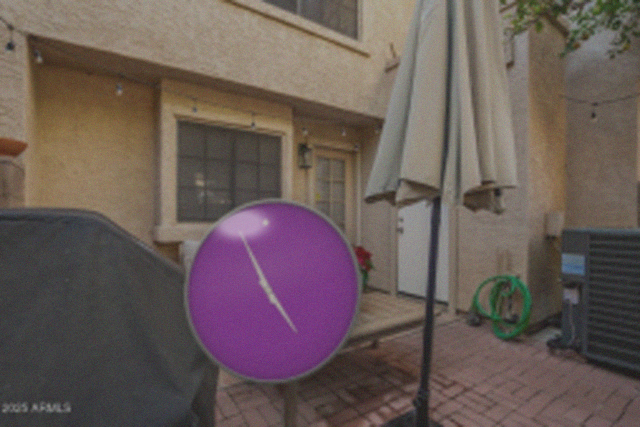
4:56
